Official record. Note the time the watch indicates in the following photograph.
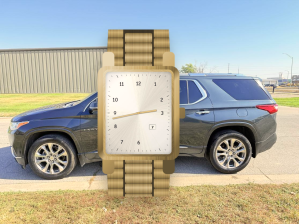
2:43
